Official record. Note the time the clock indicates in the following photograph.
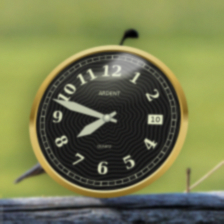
7:48
